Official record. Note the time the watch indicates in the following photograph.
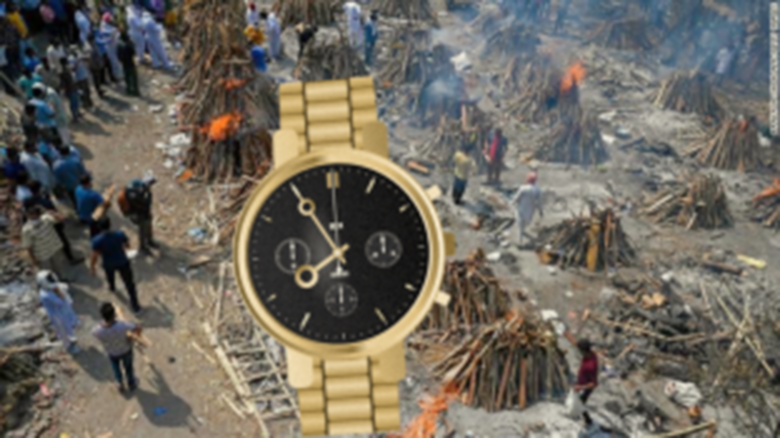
7:55
